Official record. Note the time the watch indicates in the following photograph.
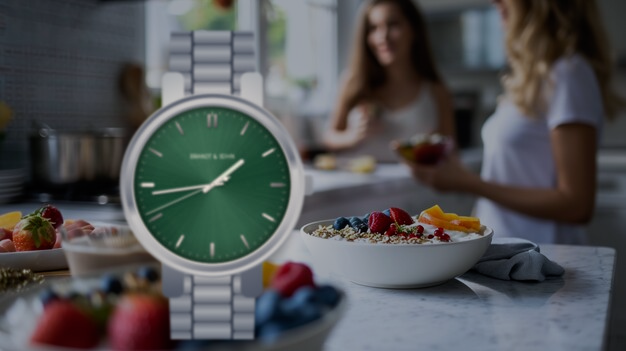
1:43:41
